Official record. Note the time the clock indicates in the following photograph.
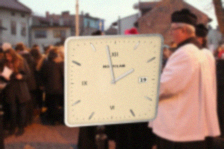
1:58
